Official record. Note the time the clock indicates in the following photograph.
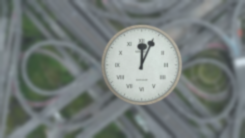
12:04
